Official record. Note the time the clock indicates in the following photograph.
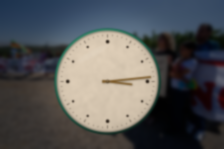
3:14
